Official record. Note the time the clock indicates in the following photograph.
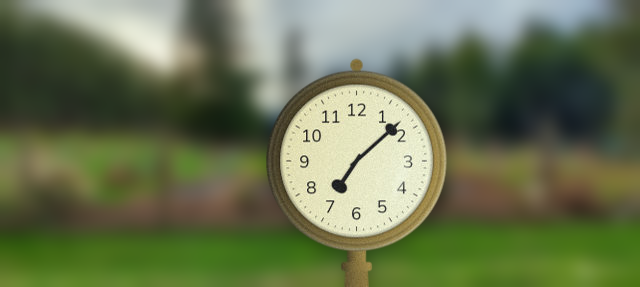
7:08
